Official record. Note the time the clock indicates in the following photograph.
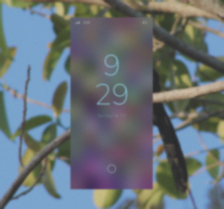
9:29
